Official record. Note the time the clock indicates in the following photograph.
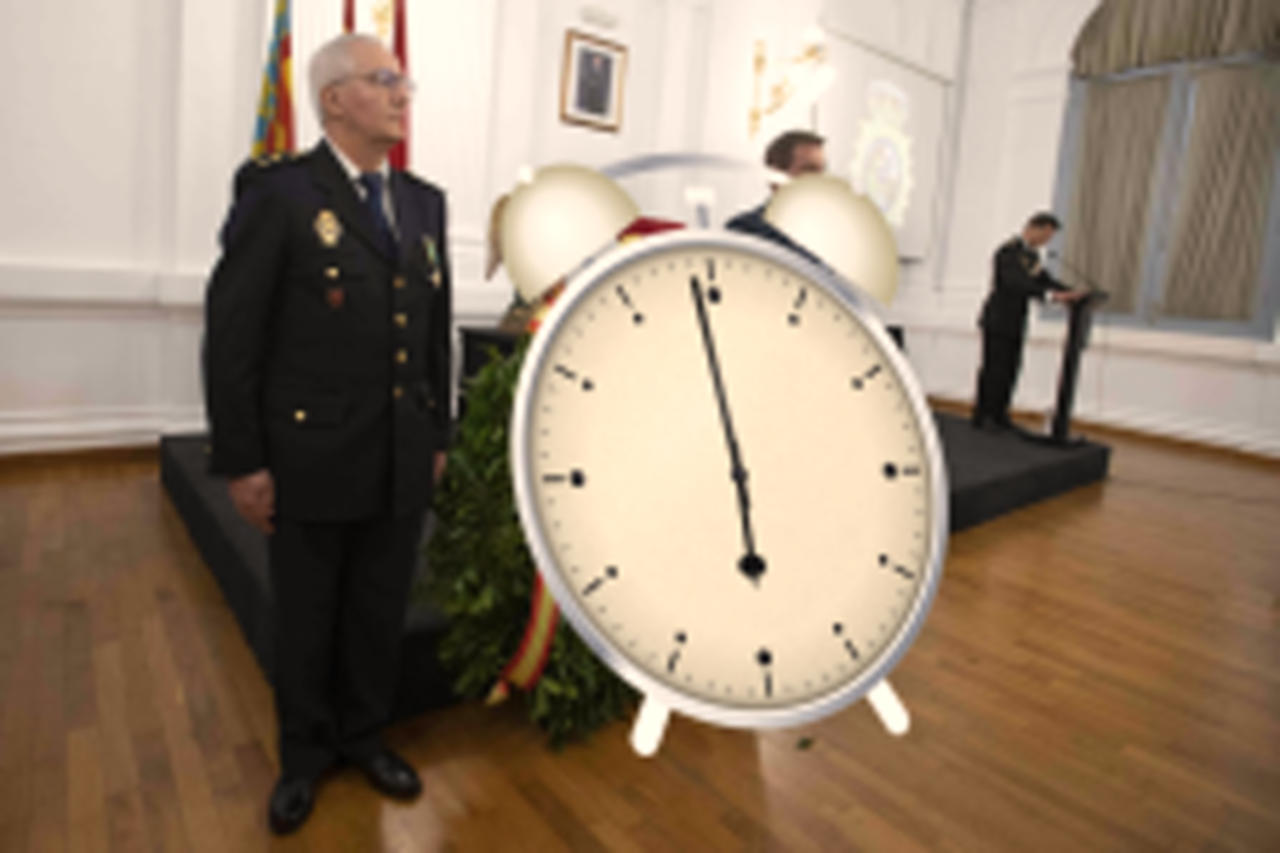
5:59
